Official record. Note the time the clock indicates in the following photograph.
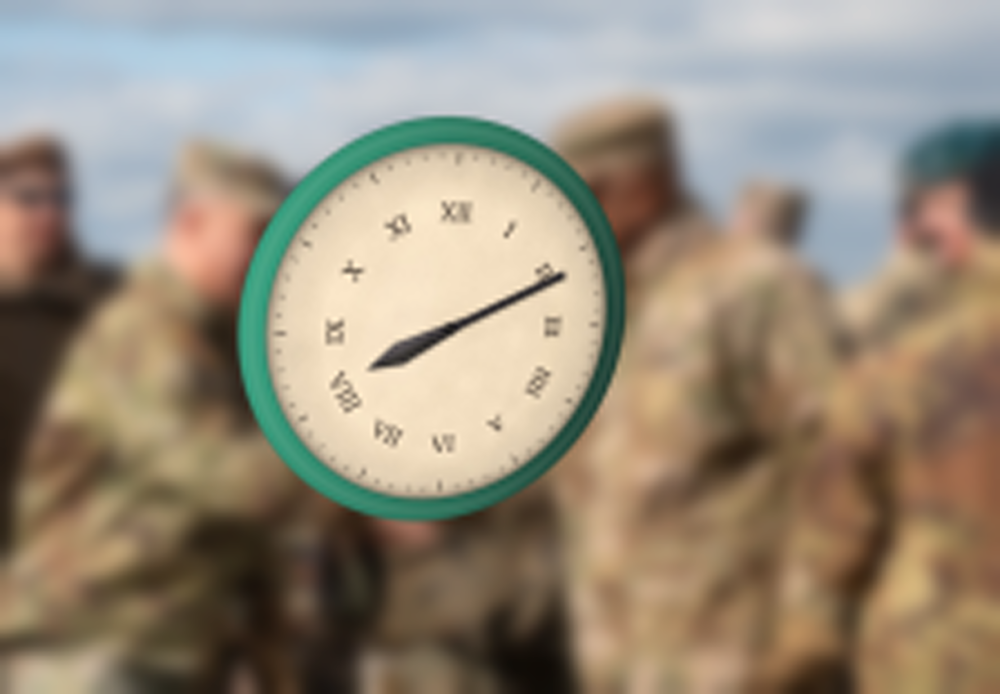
8:11
